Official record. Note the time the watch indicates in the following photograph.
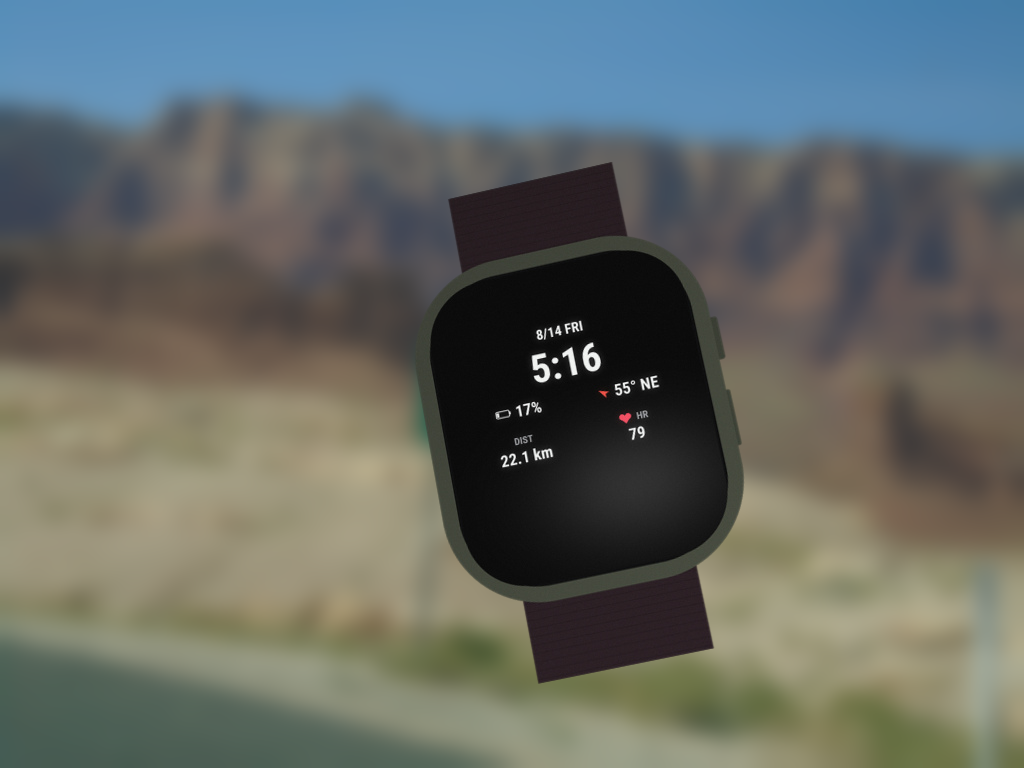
5:16
